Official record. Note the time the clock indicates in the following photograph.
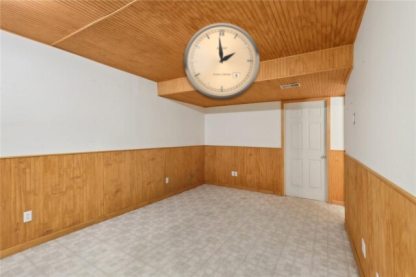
1:59
